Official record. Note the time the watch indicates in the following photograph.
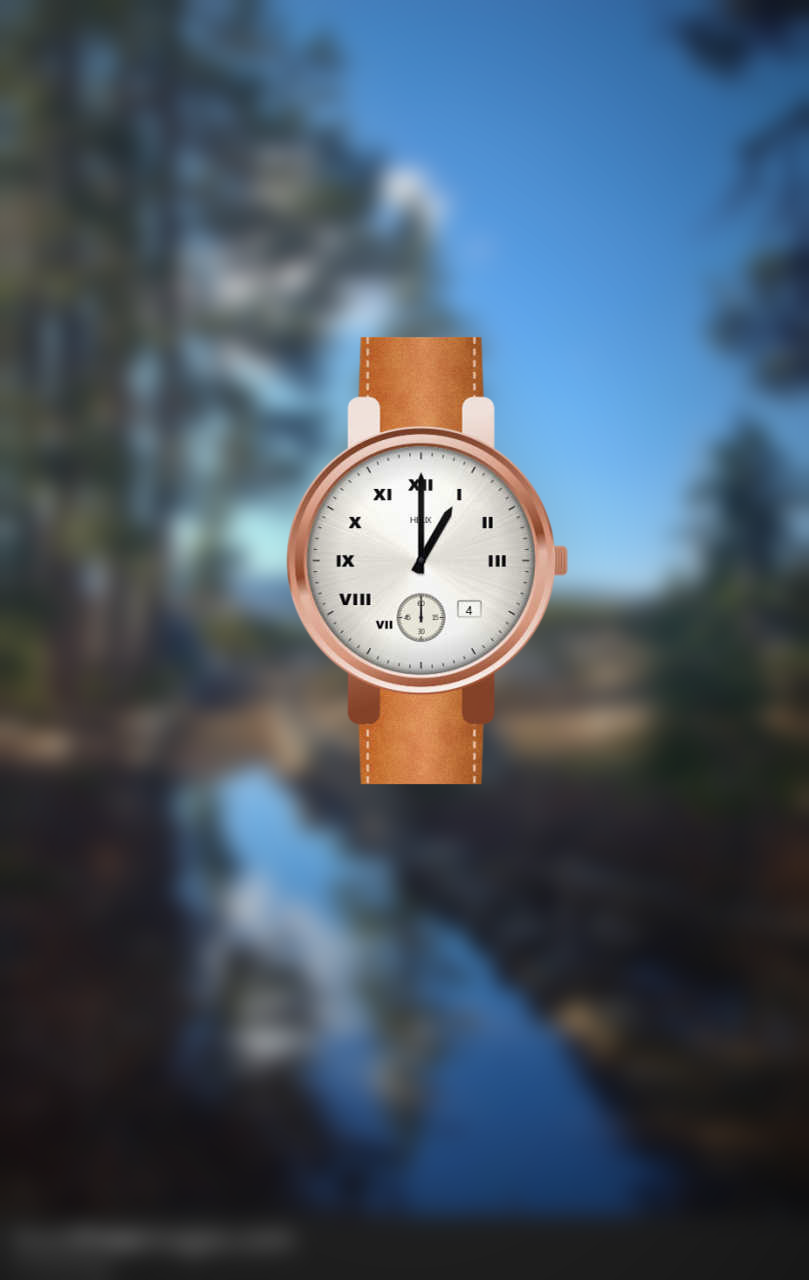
1:00
